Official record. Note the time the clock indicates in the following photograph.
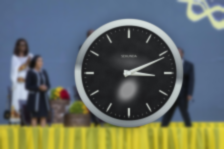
3:11
